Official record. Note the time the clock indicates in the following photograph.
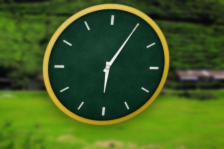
6:05
